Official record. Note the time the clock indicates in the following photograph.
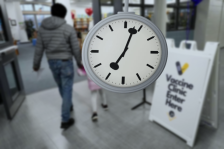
7:03
